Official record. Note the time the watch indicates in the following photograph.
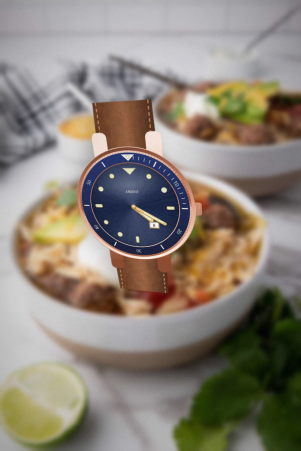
4:20
